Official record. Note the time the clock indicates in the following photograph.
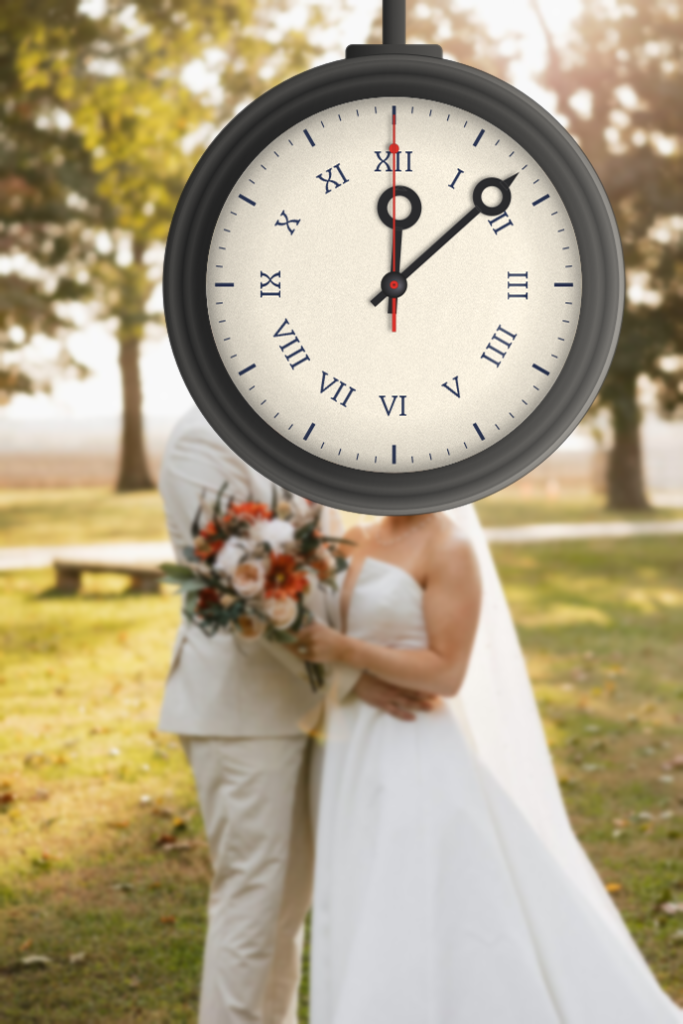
12:08:00
